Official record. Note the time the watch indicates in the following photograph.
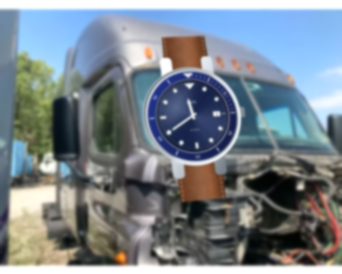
11:40
